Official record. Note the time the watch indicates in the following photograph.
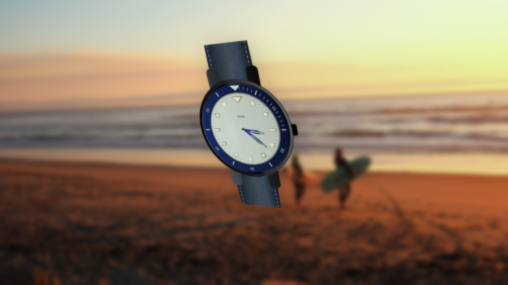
3:22
